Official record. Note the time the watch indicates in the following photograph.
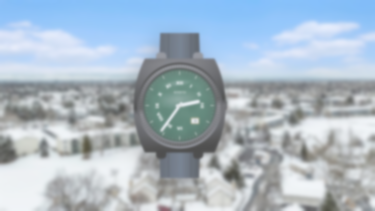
2:36
